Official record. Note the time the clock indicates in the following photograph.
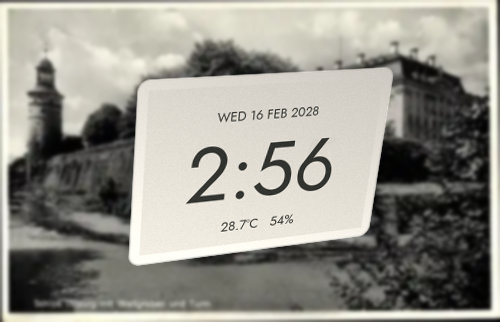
2:56
